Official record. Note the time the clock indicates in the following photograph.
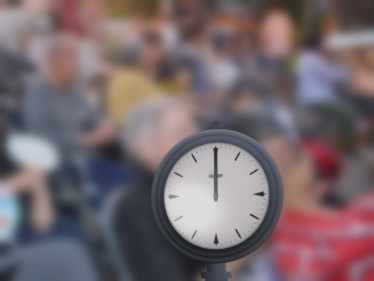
12:00
